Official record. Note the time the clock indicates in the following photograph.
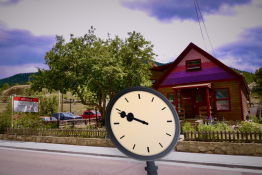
9:49
